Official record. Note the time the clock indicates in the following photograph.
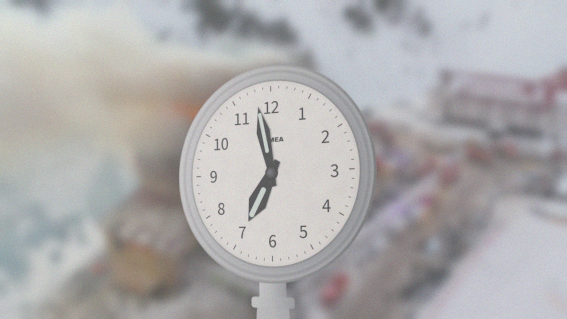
6:58
